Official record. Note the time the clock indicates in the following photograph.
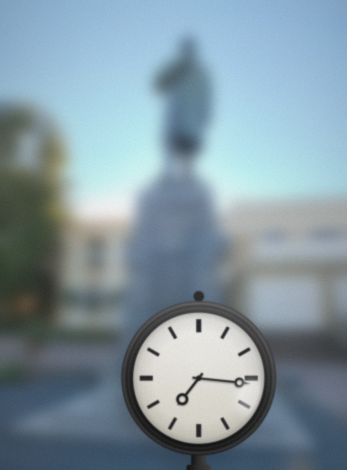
7:16
